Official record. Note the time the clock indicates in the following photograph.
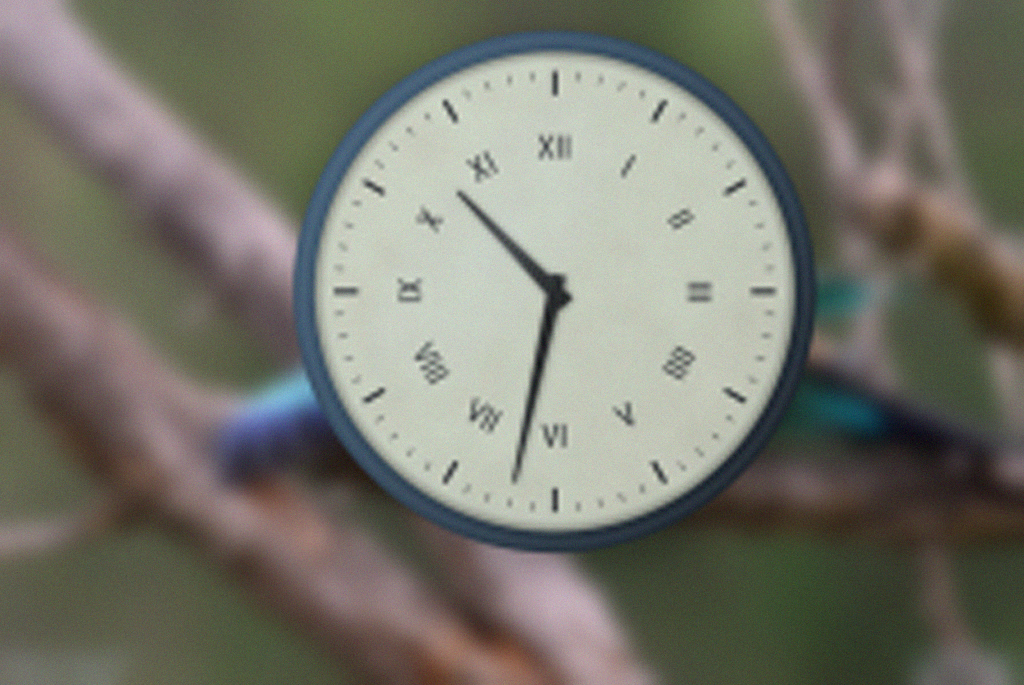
10:32
